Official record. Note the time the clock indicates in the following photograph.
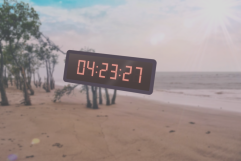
4:23:27
